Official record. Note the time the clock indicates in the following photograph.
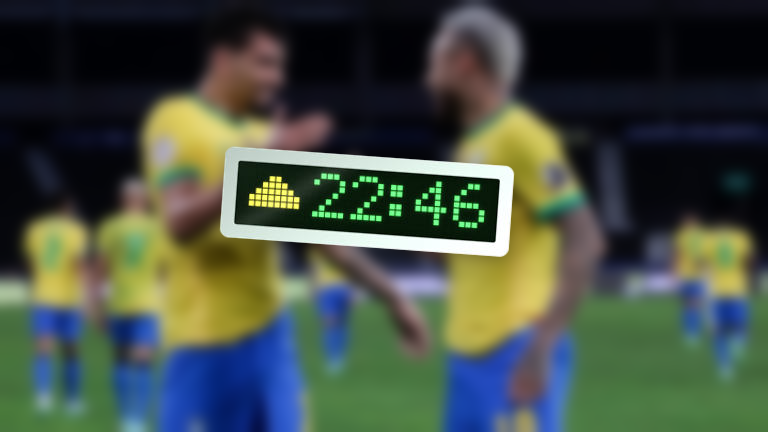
22:46
